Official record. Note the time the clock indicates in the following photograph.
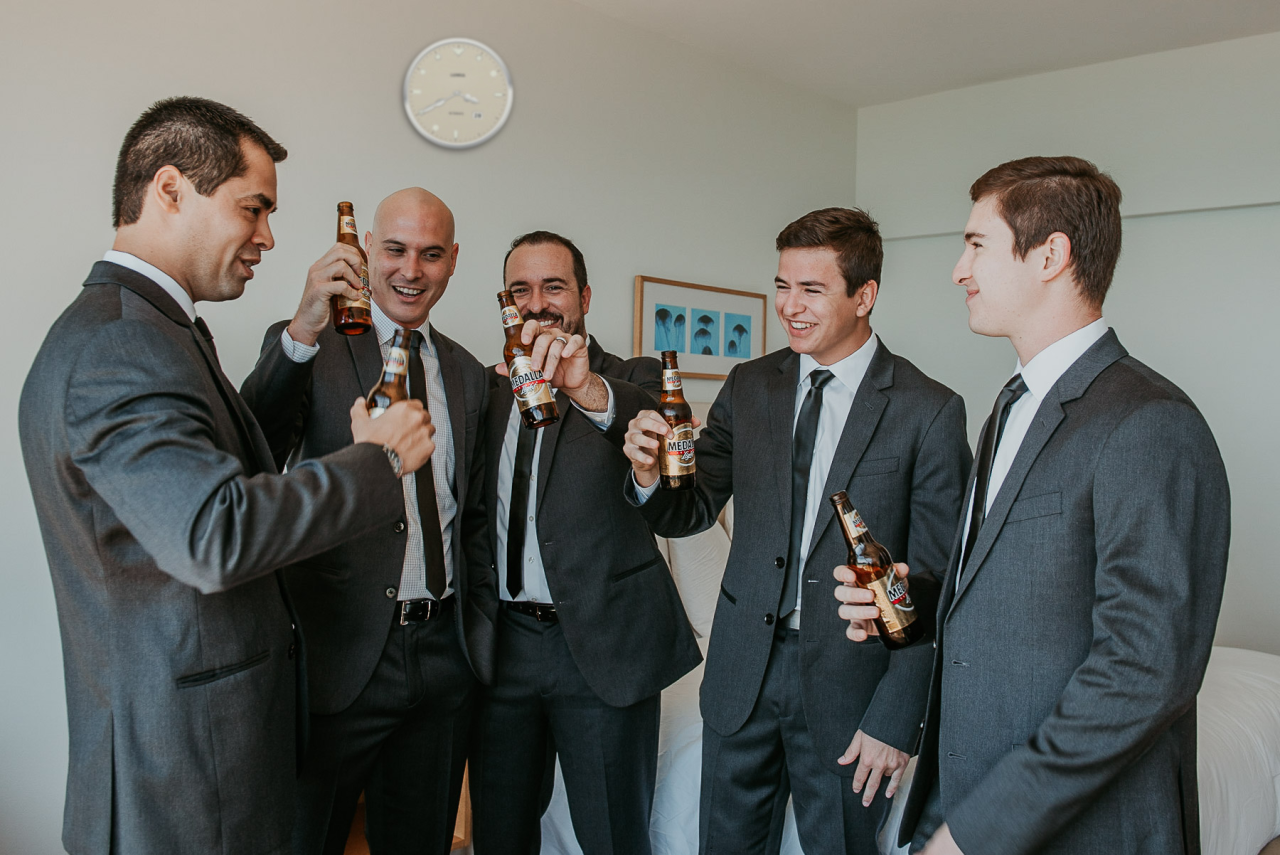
3:40
